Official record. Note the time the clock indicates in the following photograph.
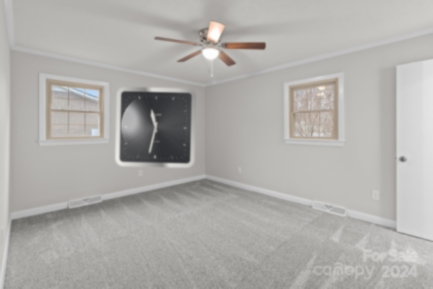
11:32
